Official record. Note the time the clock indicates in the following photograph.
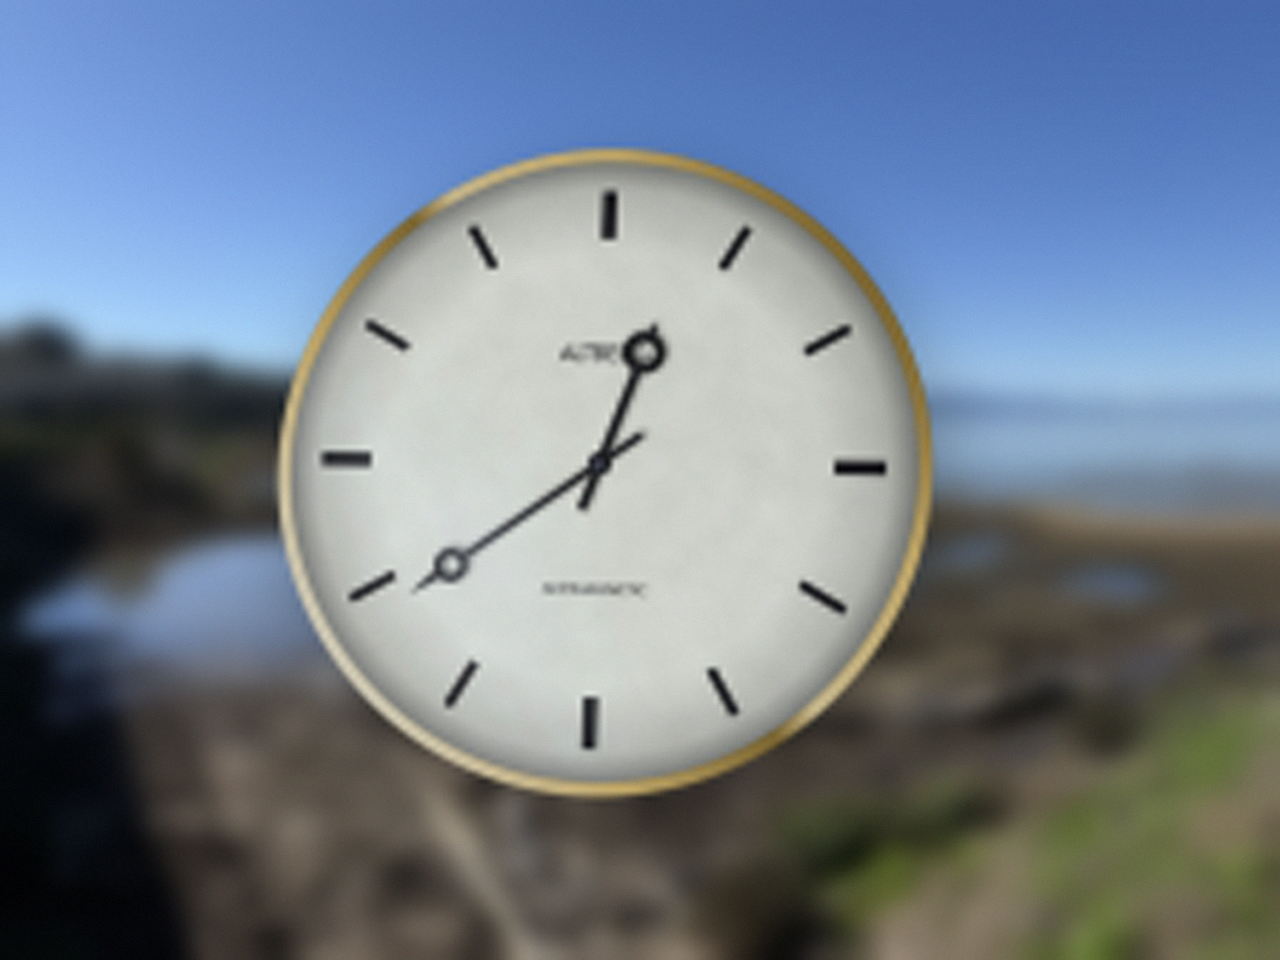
12:39
